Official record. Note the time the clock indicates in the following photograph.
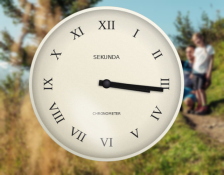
3:16
